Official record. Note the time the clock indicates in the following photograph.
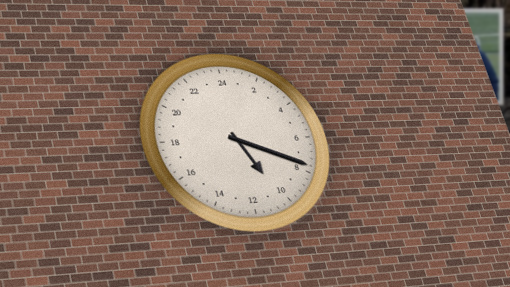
10:19
